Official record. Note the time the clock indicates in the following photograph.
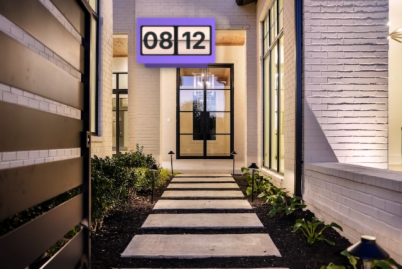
8:12
